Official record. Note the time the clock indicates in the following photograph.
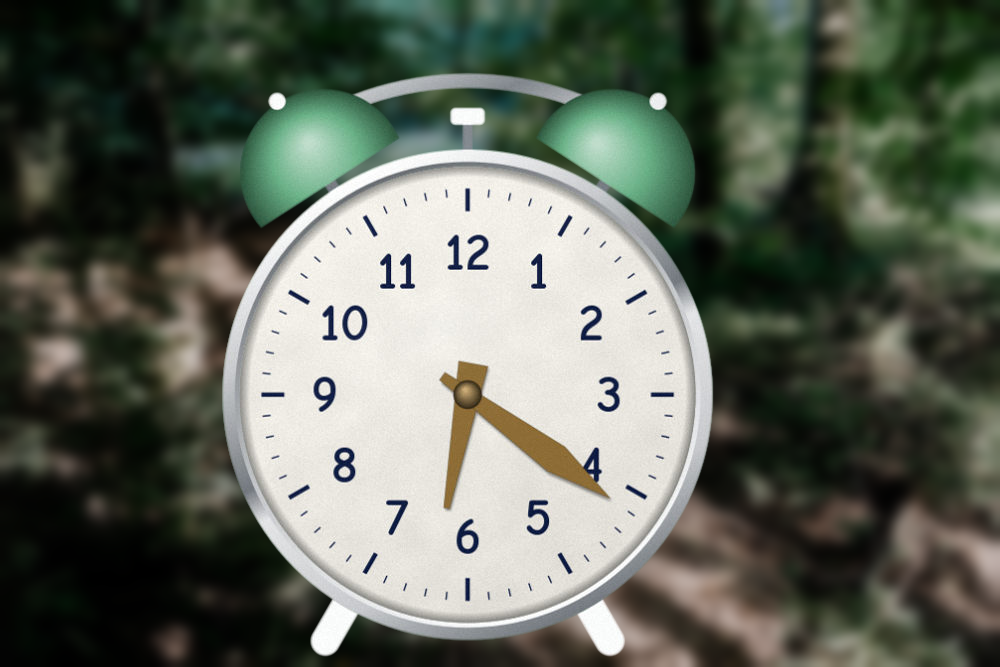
6:21
